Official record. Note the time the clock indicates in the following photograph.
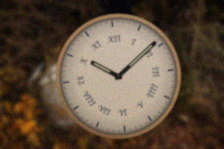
10:09
